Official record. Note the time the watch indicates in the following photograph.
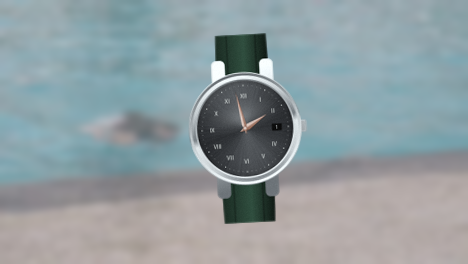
1:58
